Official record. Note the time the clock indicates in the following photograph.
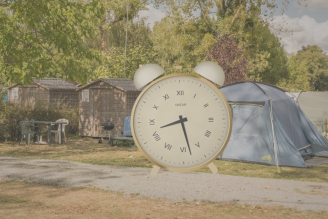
8:28
